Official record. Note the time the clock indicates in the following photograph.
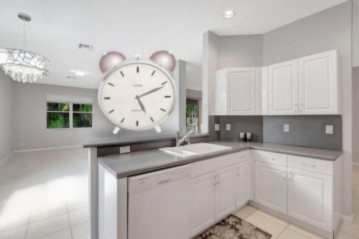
5:11
